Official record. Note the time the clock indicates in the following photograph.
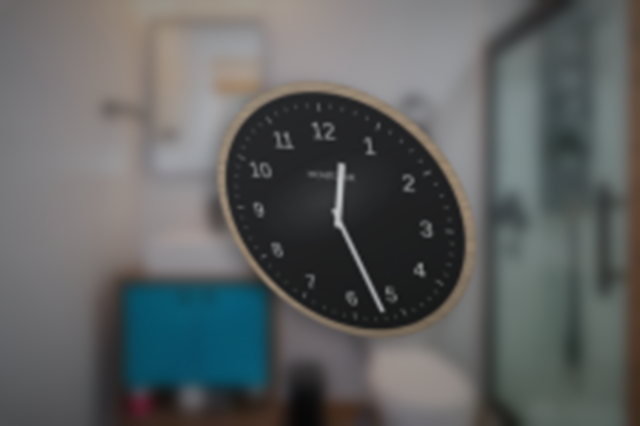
12:27
